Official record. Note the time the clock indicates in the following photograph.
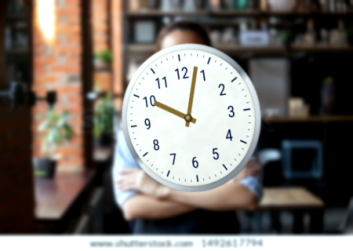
10:03
